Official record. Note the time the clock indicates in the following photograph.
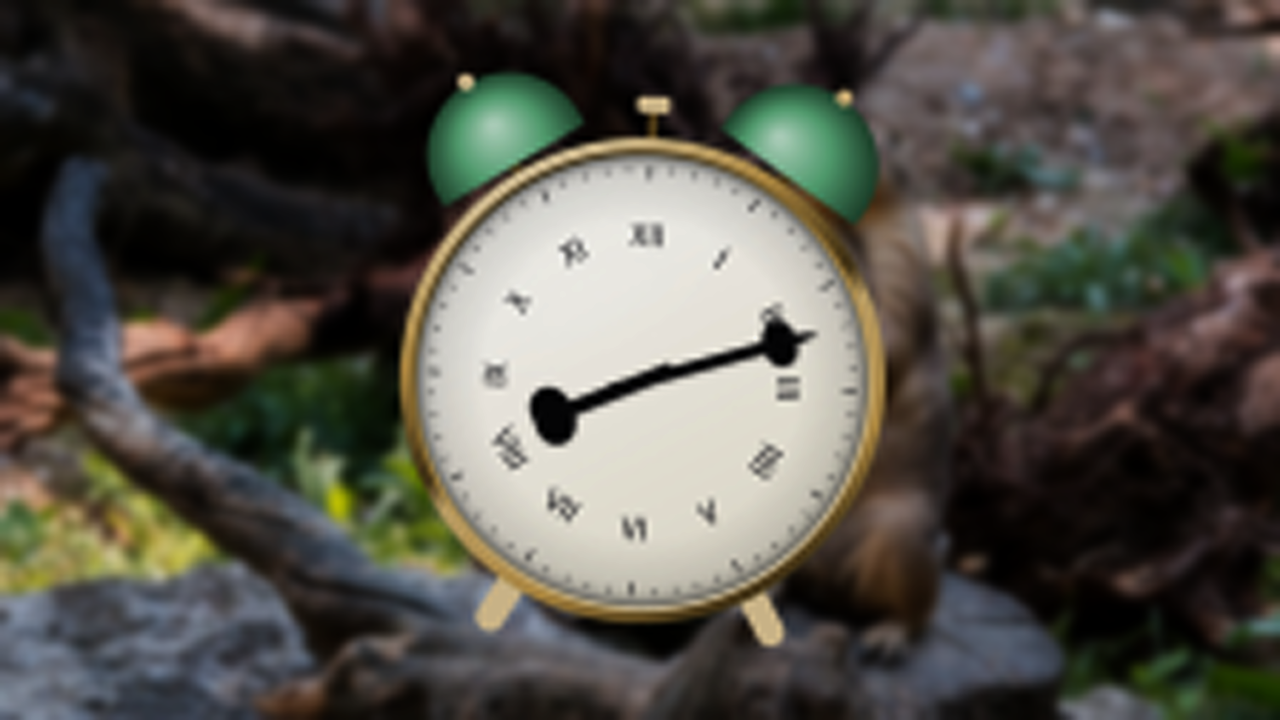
8:12
